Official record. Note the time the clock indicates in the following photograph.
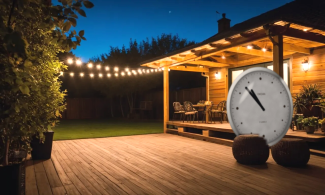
10:53
